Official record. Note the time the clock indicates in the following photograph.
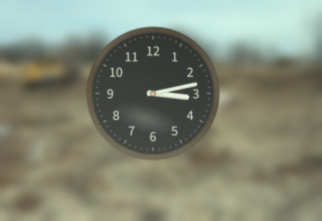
3:13
